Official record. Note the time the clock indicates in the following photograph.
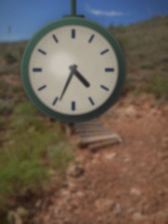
4:34
